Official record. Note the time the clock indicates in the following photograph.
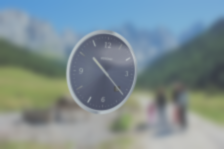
10:22
